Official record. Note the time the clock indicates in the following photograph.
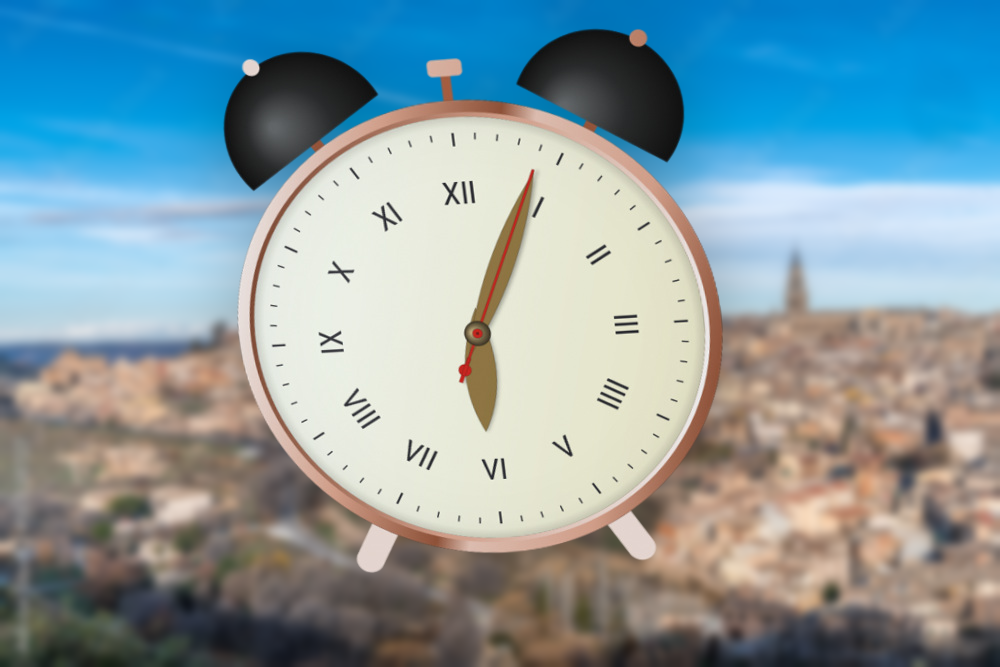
6:04:04
